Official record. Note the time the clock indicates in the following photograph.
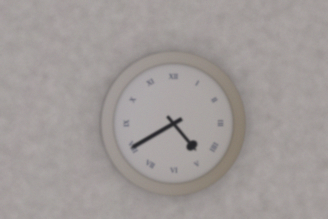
4:40
